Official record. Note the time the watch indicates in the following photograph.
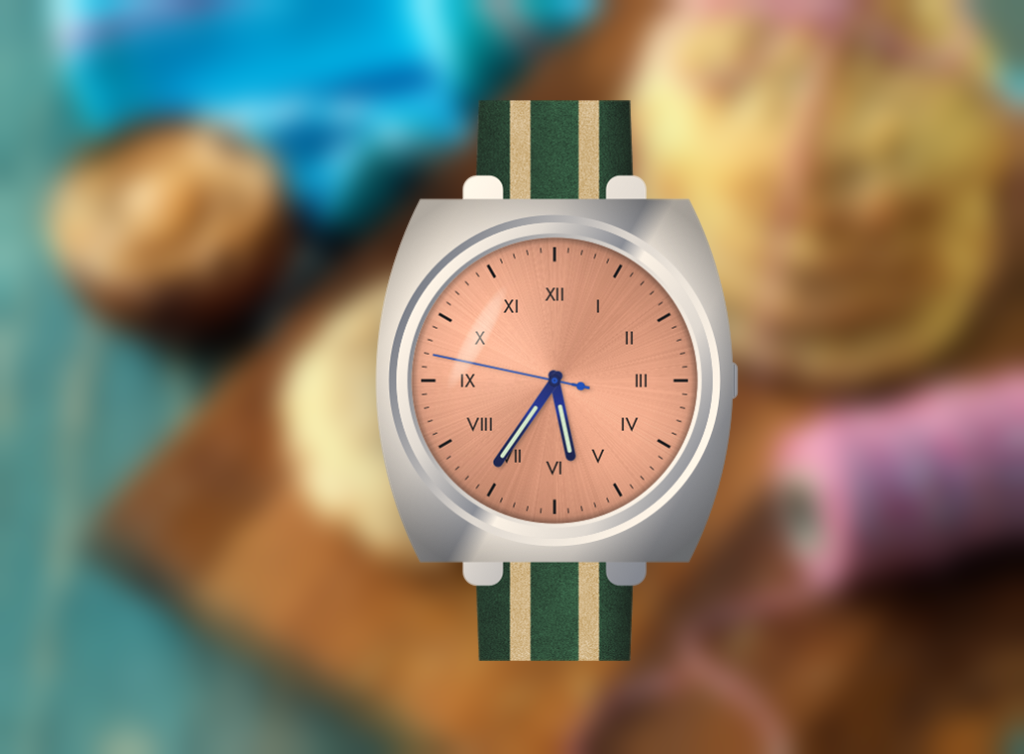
5:35:47
